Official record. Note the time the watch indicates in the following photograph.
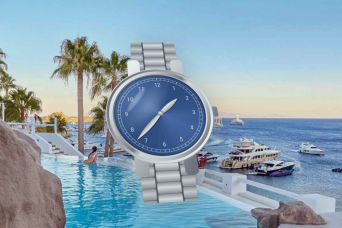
1:37
